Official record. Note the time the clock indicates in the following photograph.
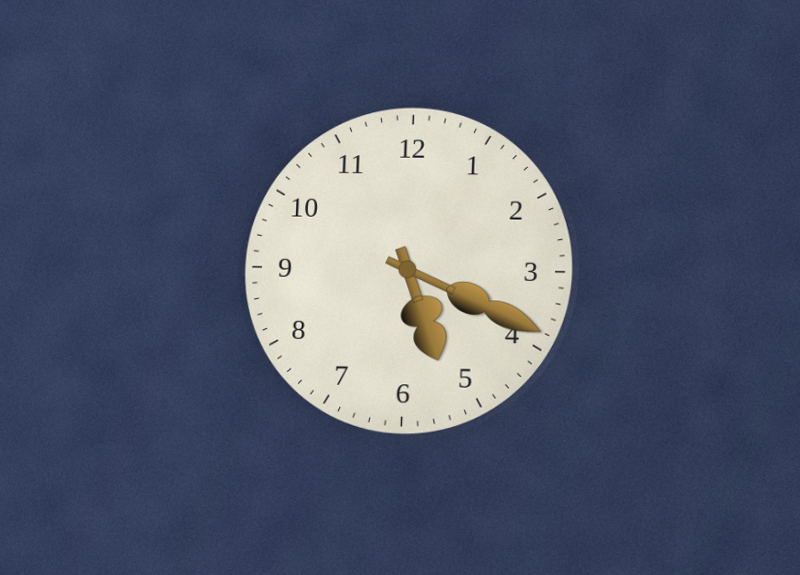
5:19
